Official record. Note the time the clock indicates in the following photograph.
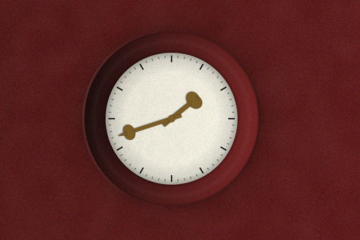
1:42
